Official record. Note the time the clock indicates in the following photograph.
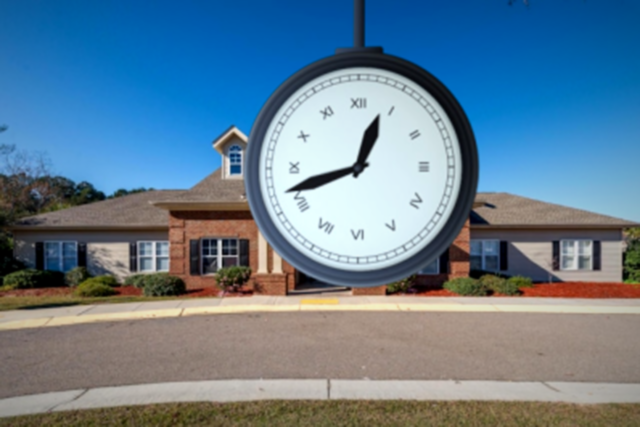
12:42
